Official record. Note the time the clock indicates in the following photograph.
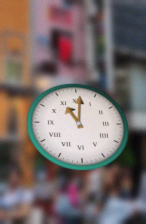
11:01
